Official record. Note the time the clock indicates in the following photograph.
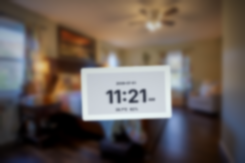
11:21
